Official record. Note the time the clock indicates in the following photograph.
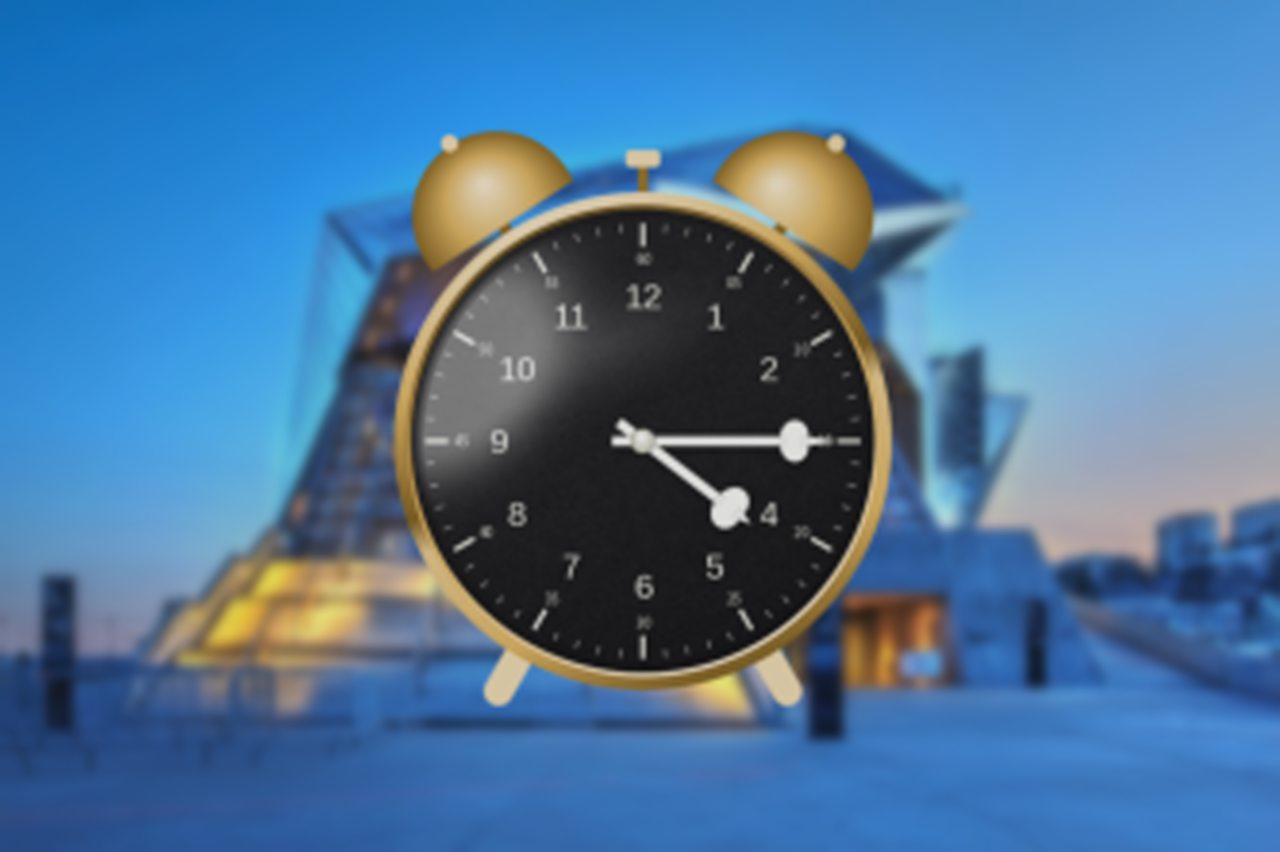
4:15
